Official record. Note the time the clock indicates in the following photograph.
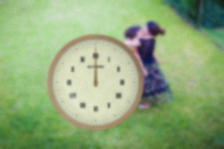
12:00
